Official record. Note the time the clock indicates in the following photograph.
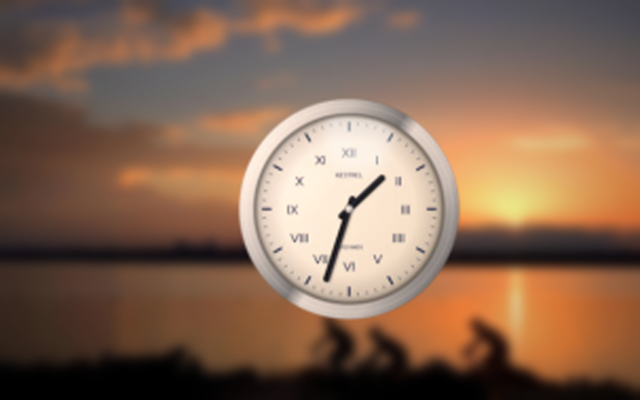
1:33
